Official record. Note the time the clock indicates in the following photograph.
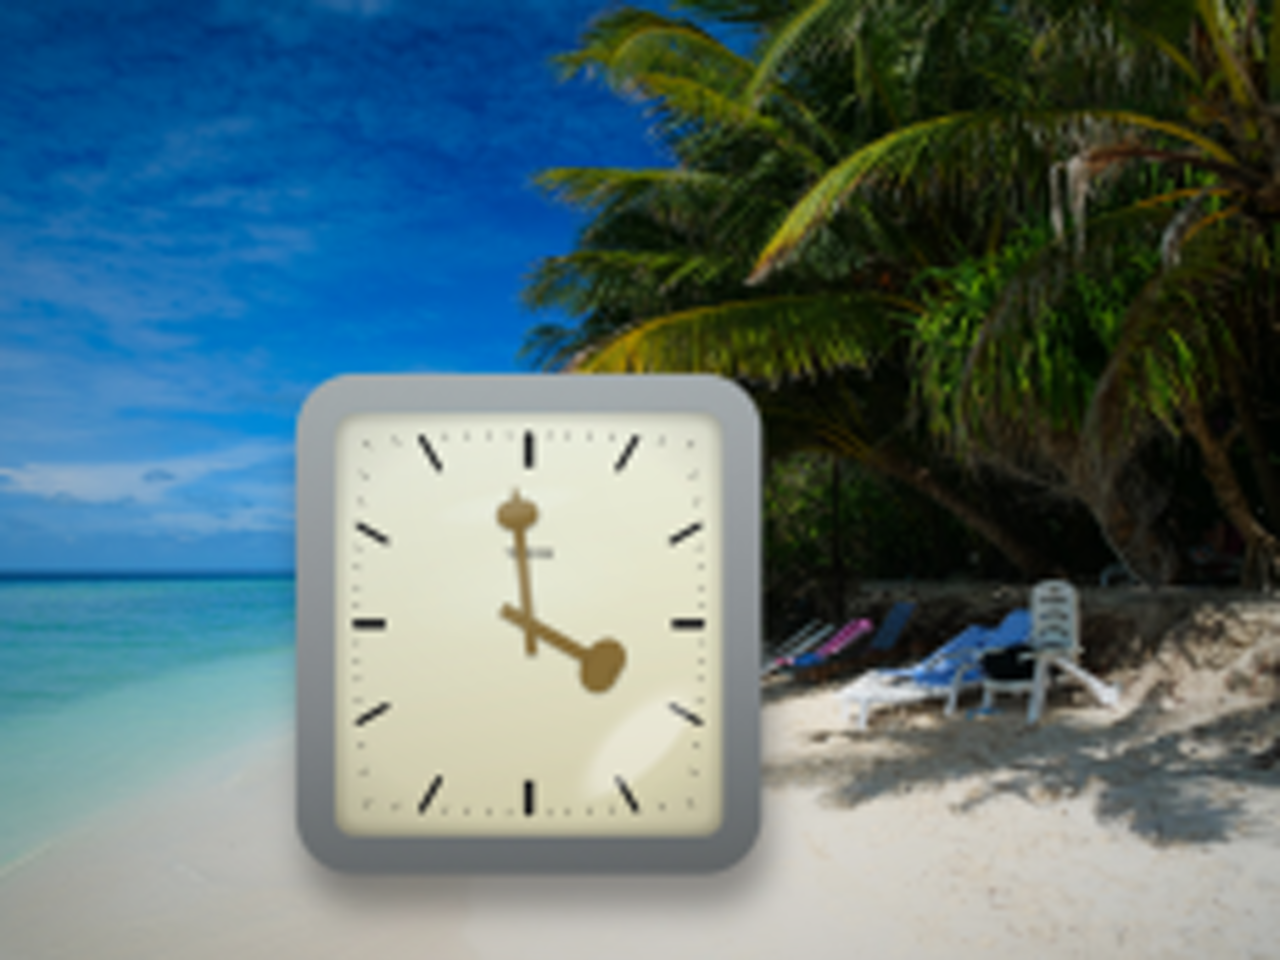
3:59
